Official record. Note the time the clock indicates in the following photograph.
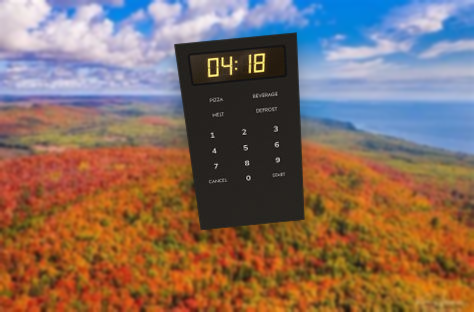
4:18
